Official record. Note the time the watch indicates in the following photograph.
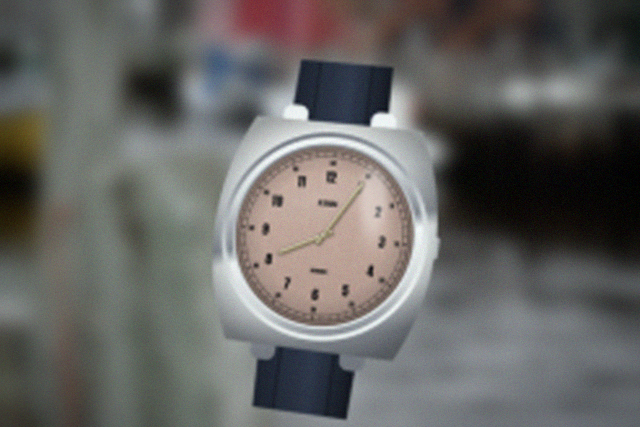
8:05
